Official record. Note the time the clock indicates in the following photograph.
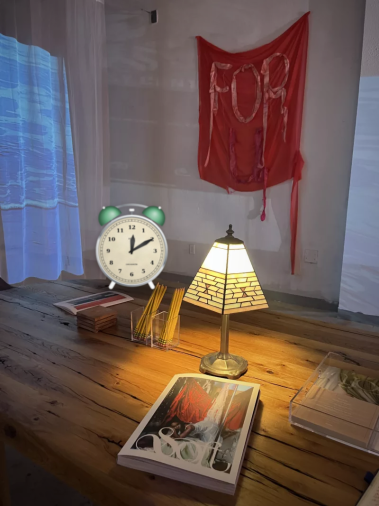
12:10
